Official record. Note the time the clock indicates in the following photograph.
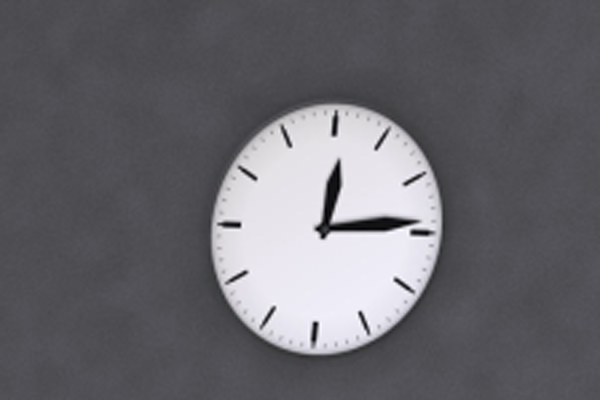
12:14
